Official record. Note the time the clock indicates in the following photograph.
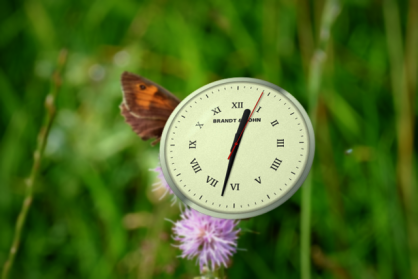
12:32:04
